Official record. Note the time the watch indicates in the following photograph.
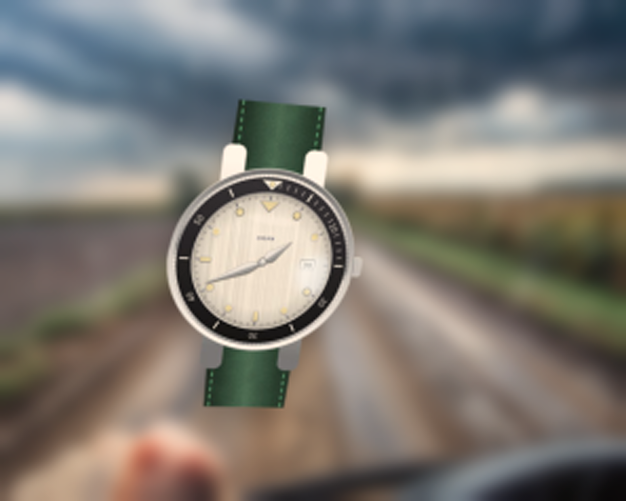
1:41
